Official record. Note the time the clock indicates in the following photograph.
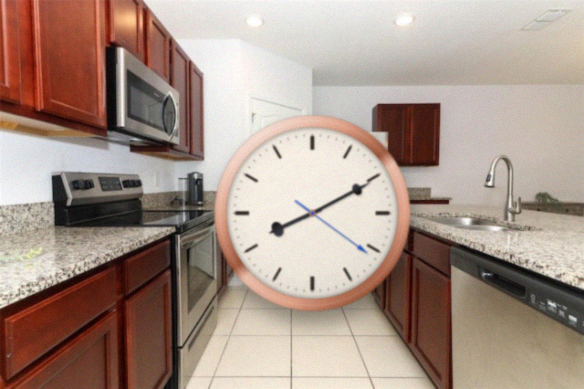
8:10:21
